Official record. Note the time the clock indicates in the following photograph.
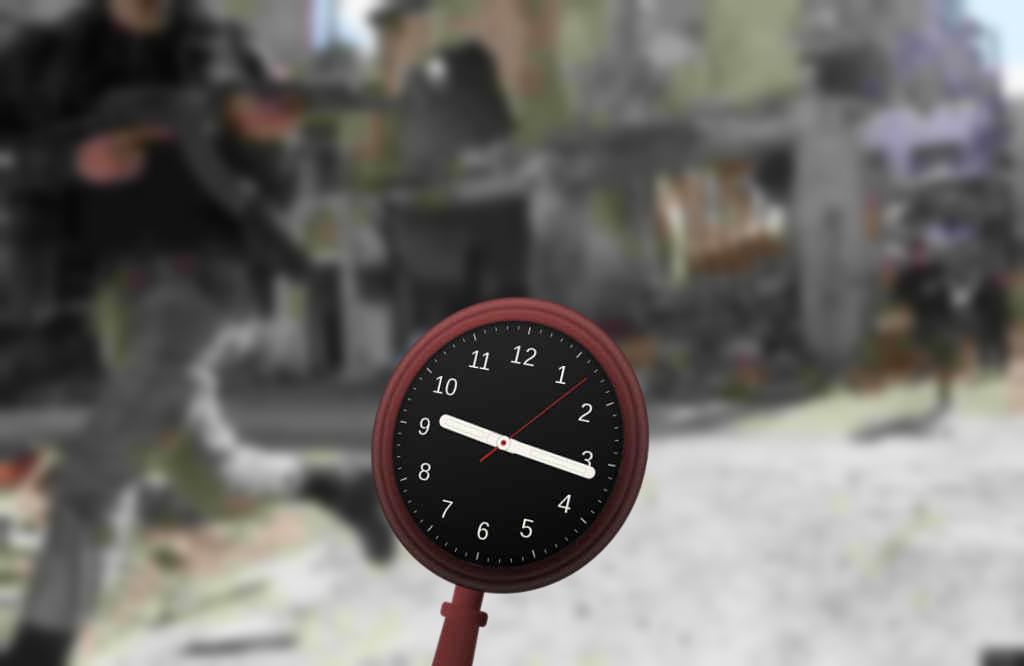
9:16:07
